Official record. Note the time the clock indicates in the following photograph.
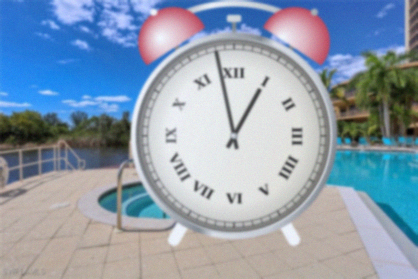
12:58
